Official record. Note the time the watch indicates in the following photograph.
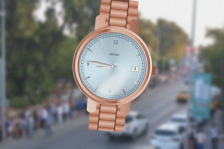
8:46
